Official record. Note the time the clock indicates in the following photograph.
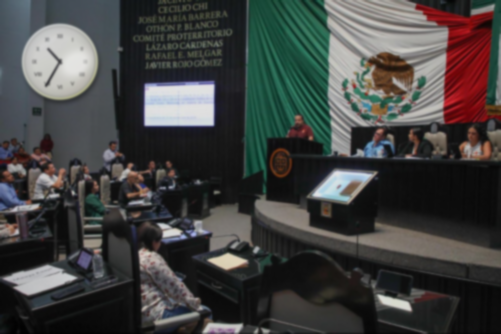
10:35
